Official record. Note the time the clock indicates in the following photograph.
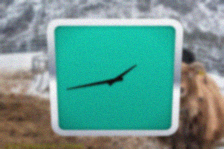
1:43
